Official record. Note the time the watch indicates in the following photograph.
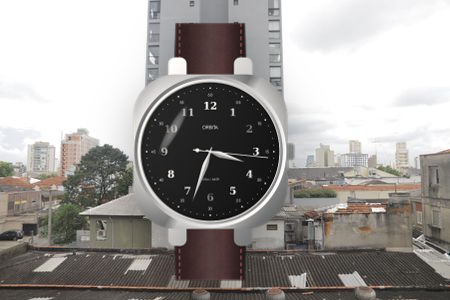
3:33:16
